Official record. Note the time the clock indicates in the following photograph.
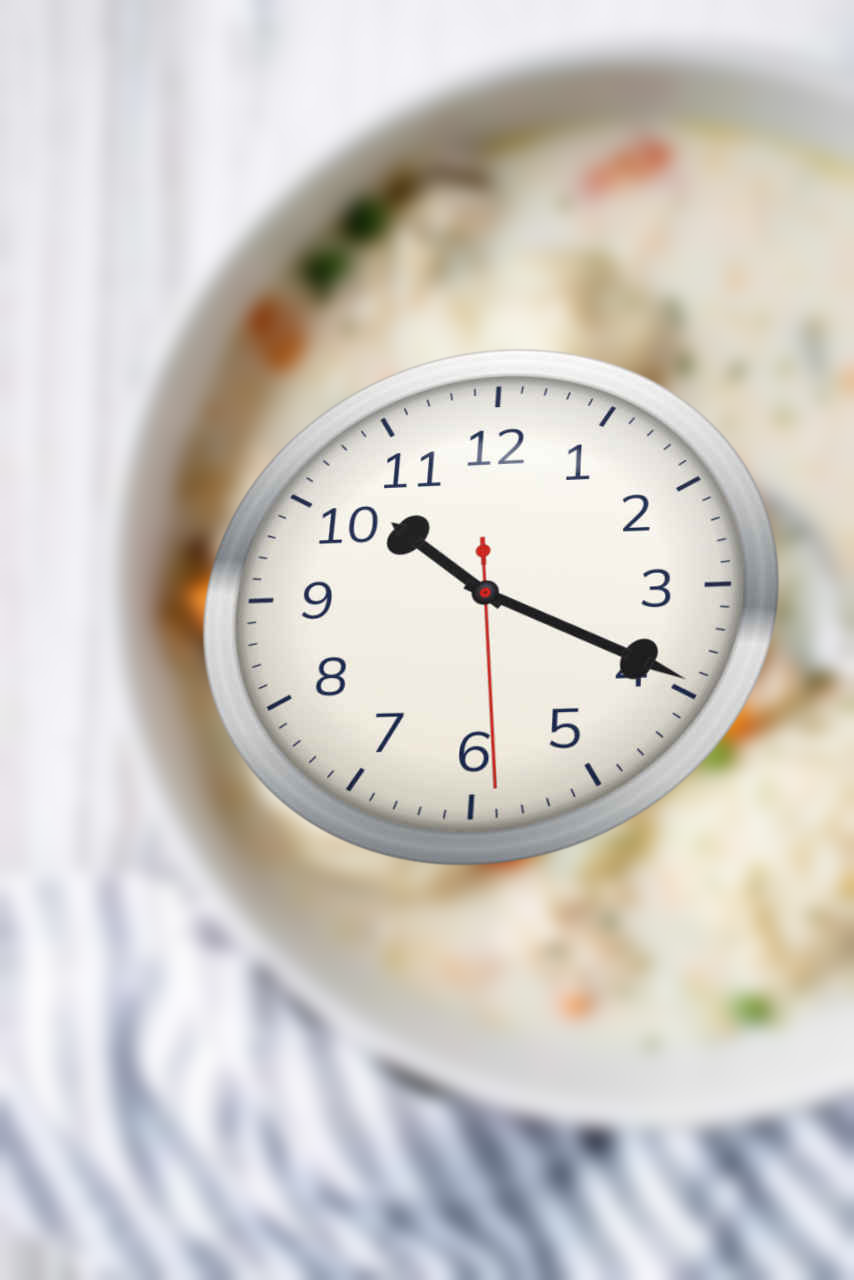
10:19:29
